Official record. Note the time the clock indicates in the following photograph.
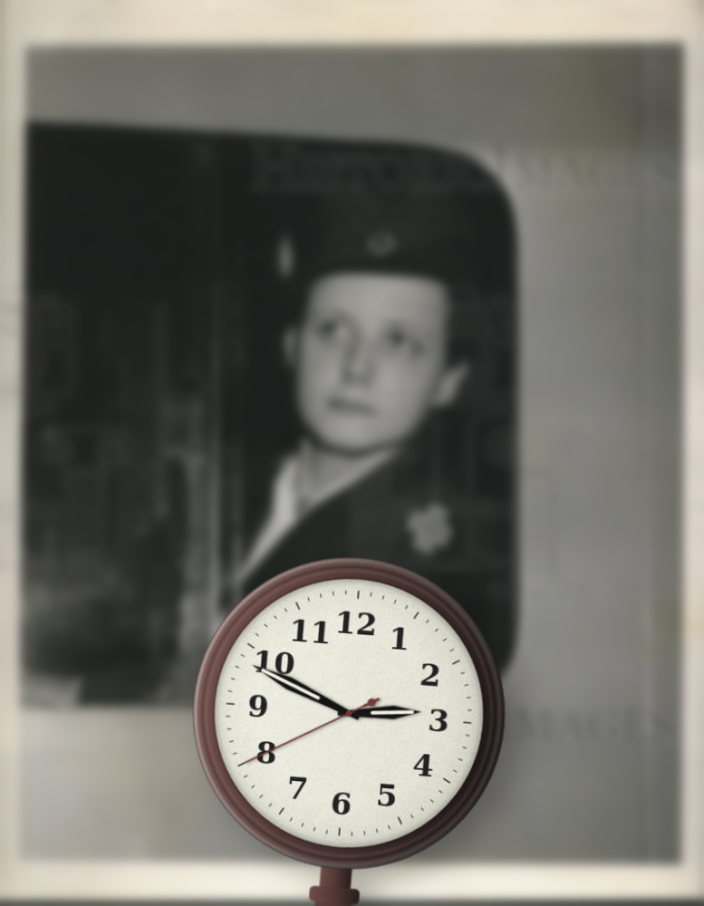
2:48:40
